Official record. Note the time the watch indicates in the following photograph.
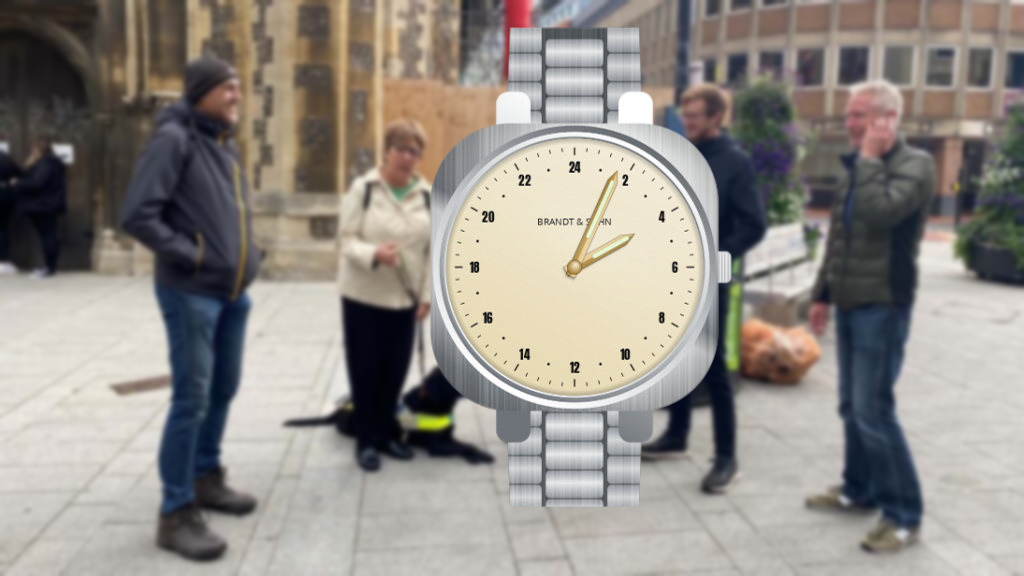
4:04
